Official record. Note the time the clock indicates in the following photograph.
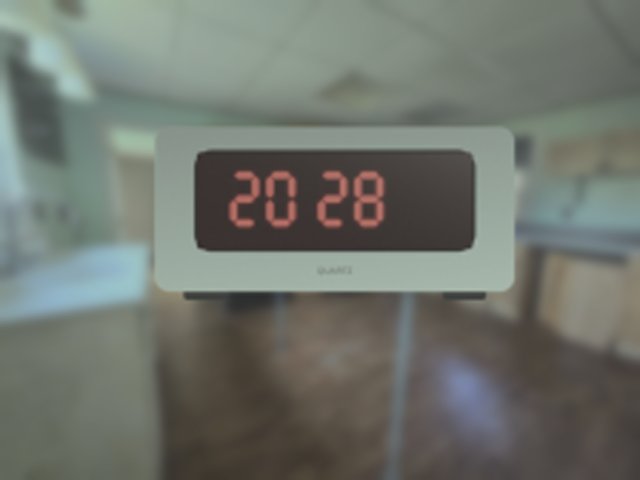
20:28
